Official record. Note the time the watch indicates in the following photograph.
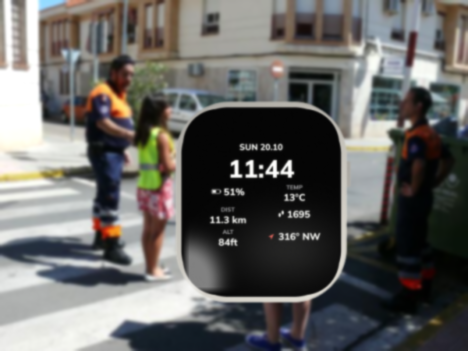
11:44
